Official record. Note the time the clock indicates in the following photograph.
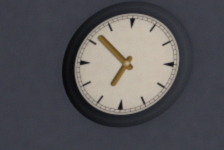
6:52
